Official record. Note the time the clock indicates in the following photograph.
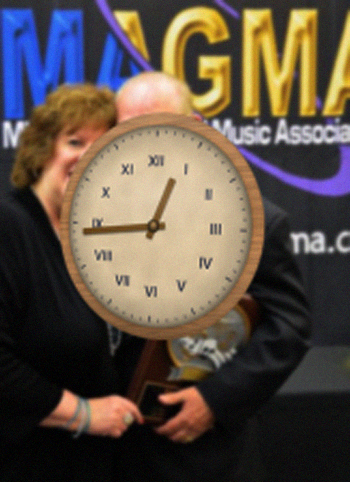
12:44
